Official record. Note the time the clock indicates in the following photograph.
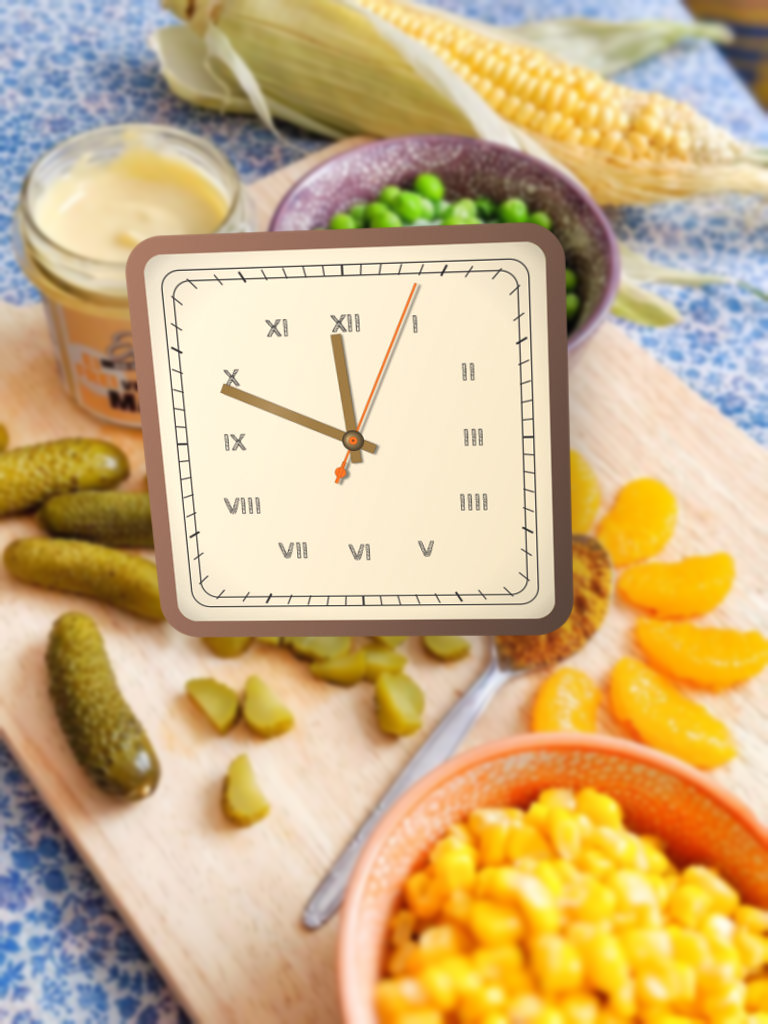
11:49:04
